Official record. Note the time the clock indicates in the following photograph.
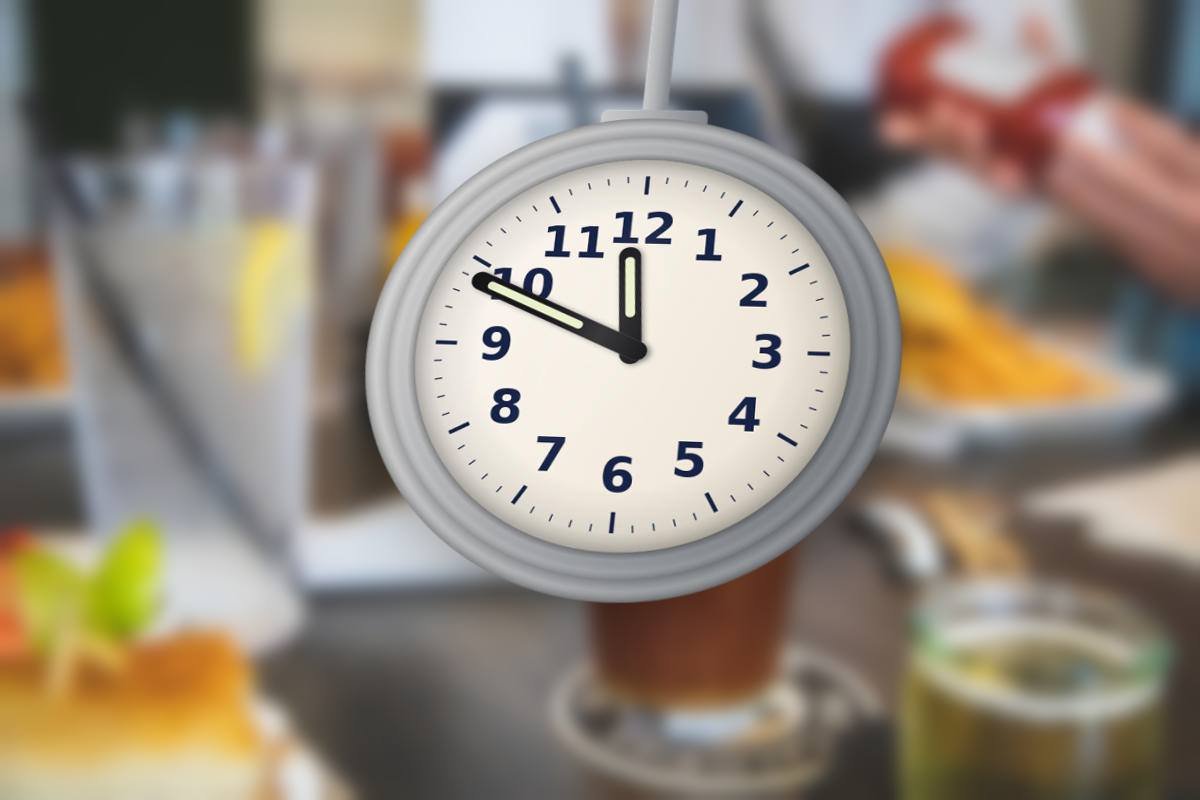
11:49
